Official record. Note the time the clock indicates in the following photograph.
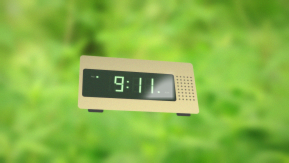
9:11
